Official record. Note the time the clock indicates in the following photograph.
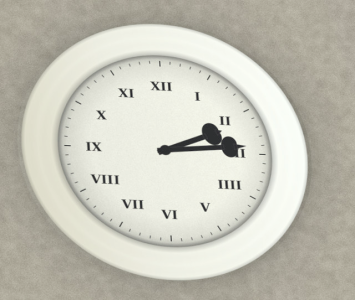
2:14
